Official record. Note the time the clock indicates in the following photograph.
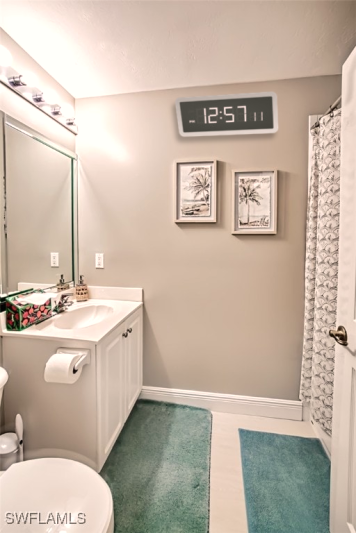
12:57:11
